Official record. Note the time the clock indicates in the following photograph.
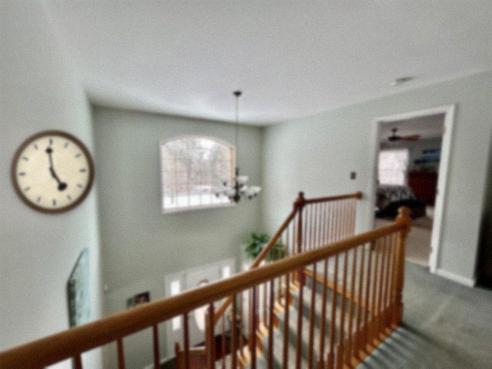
4:59
